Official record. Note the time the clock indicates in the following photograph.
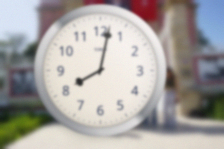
8:02
